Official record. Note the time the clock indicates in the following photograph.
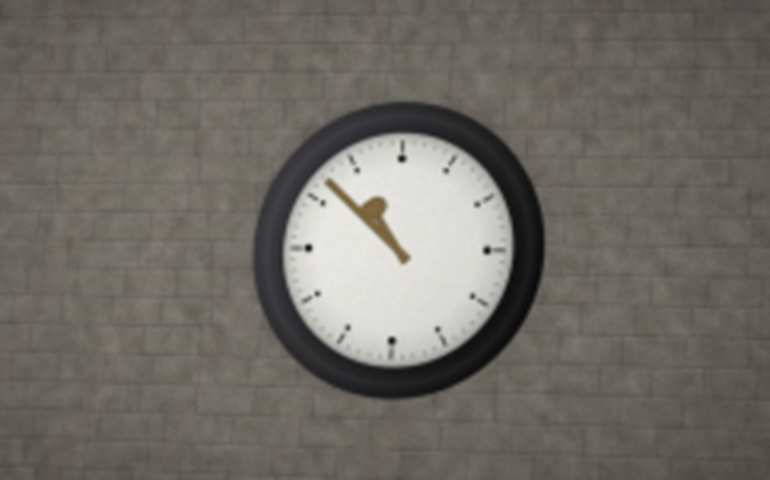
10:52
